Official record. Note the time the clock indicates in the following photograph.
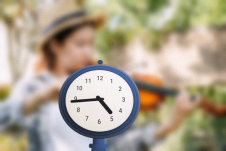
4:44
